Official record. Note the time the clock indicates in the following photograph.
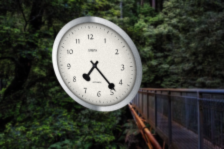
7:24
